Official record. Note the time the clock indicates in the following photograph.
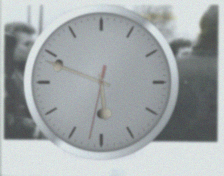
5:48:32
